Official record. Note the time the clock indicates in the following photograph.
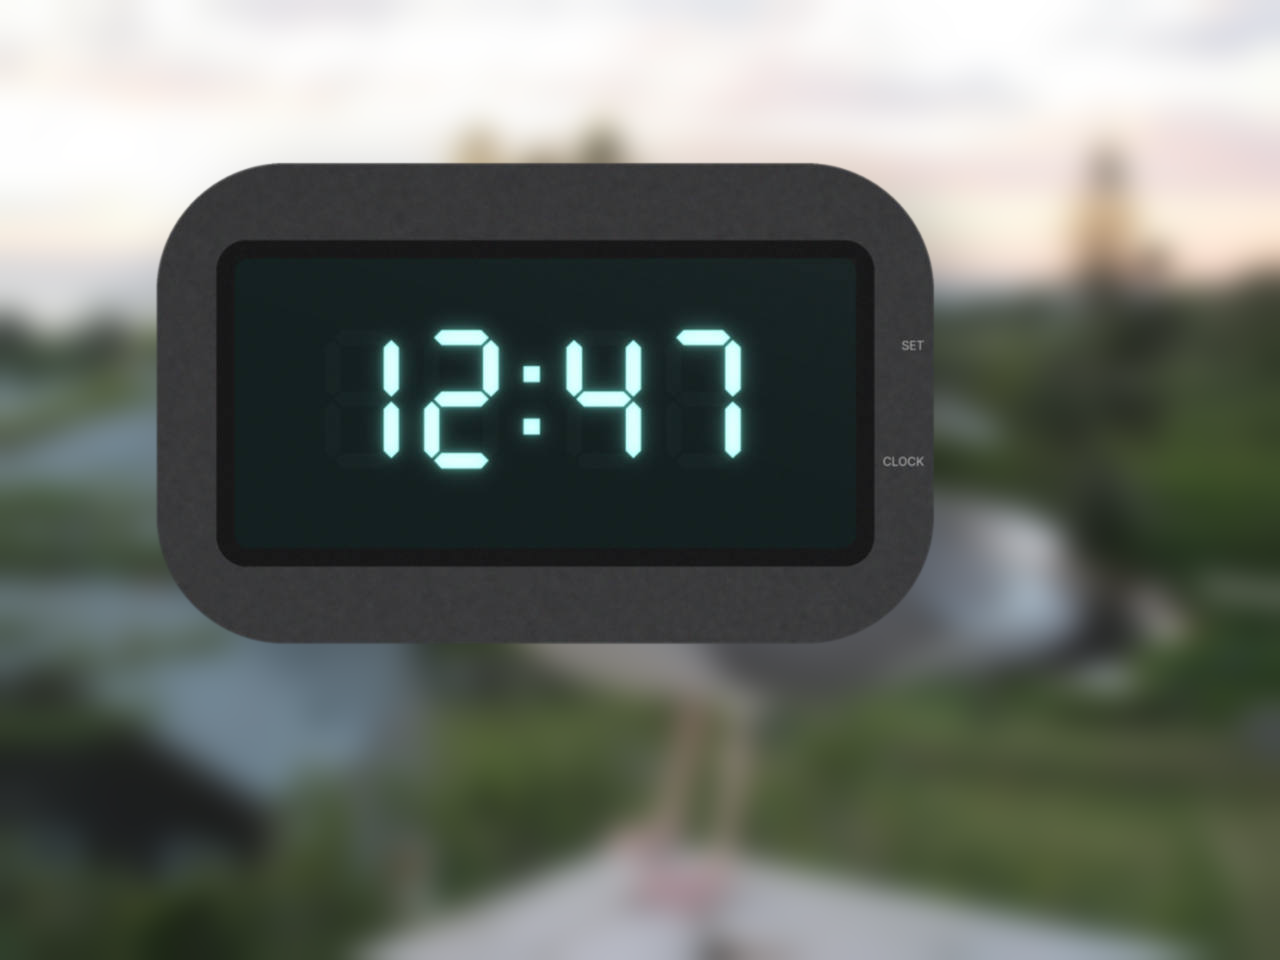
12:47
